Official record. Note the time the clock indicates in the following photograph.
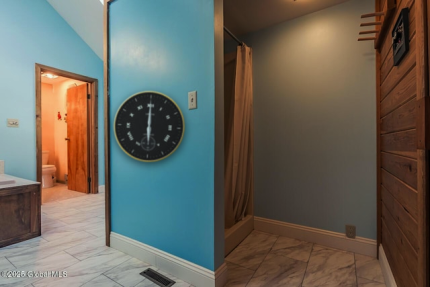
6:00
